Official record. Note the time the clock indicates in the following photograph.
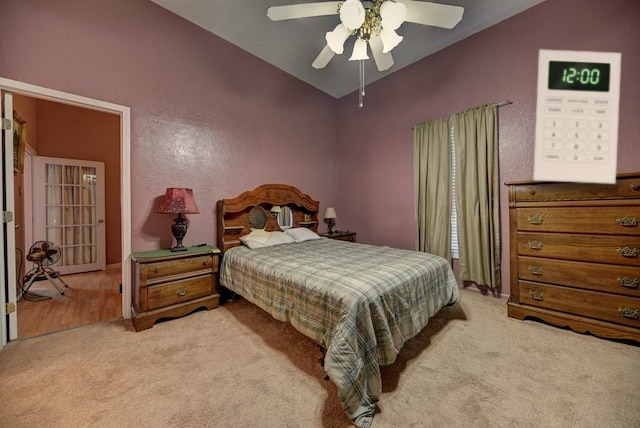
12:00
